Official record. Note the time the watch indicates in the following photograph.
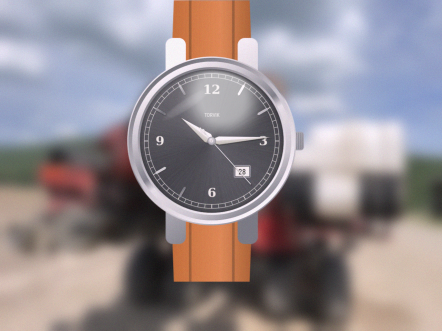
10:14:23
